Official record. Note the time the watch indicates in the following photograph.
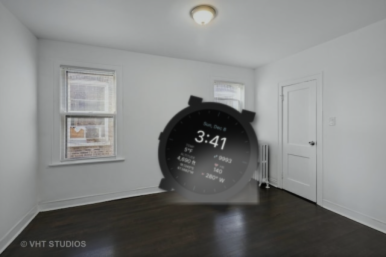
3:41
